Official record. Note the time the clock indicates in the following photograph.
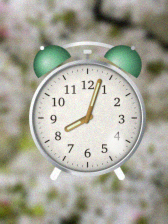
8:03
